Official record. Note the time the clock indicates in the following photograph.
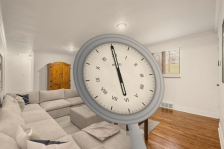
6:00
